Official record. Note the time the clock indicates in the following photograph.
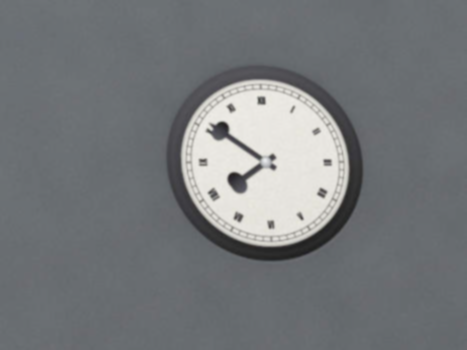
7:51
